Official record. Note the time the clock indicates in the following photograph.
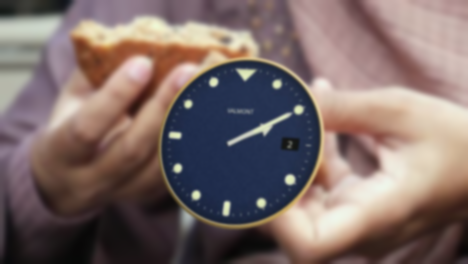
2:10
